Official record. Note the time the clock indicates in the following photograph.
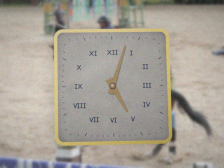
5:03
